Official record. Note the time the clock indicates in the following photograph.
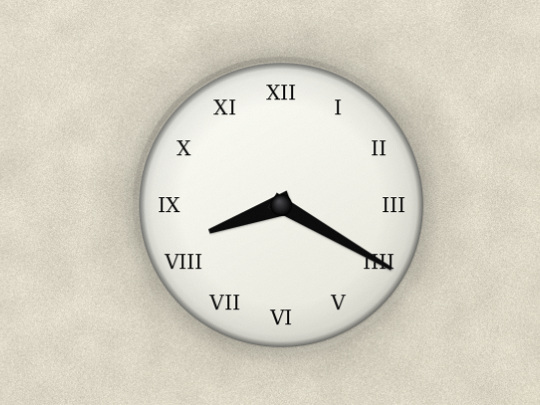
8:20
